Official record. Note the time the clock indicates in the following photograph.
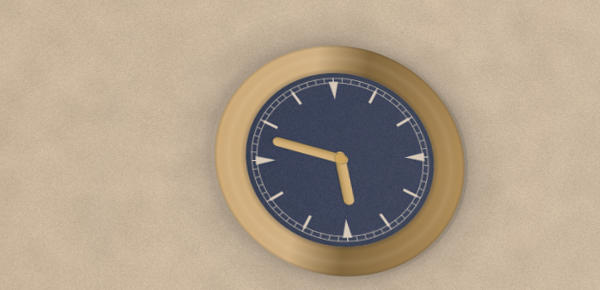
5:48
